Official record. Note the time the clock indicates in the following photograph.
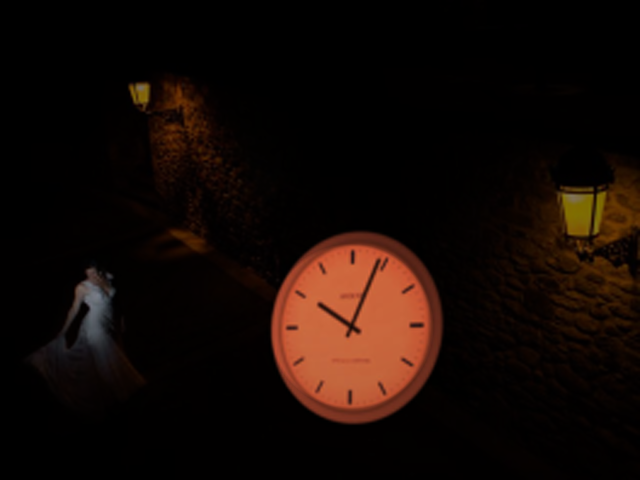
10:04
